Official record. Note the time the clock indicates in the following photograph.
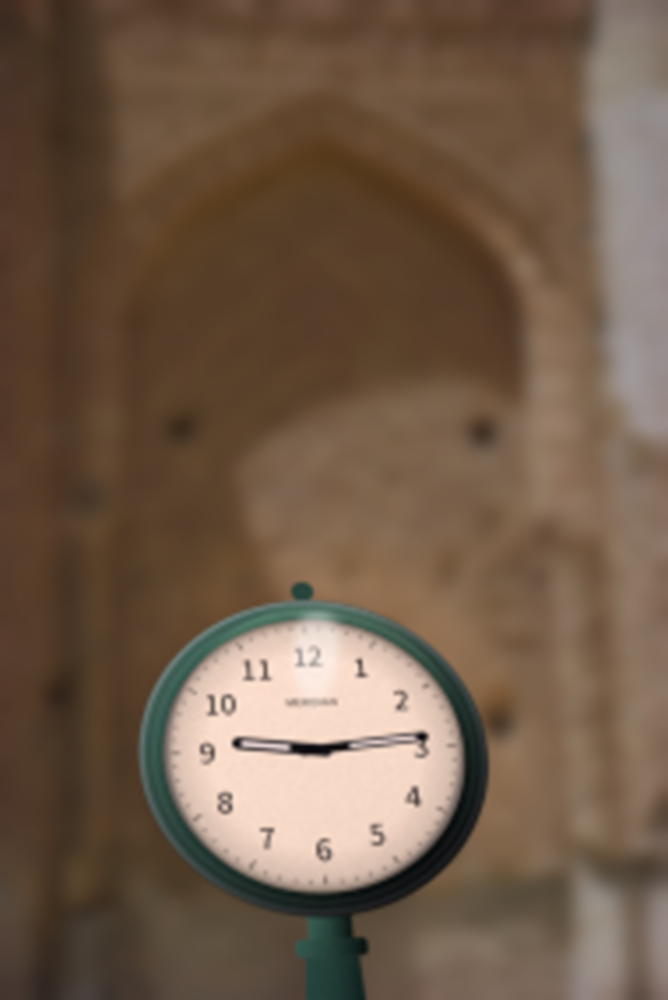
9:14
